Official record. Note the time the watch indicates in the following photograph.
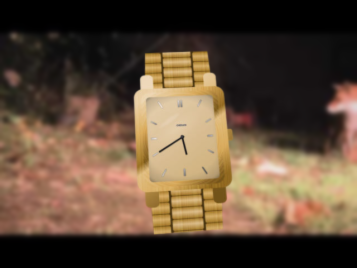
5:40
